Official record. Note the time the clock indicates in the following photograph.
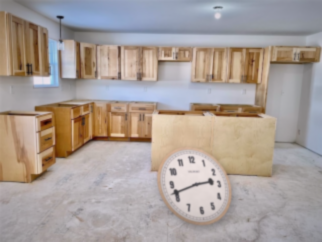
2:42
